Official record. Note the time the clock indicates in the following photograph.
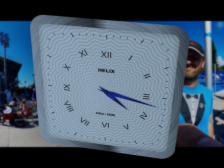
4:17
